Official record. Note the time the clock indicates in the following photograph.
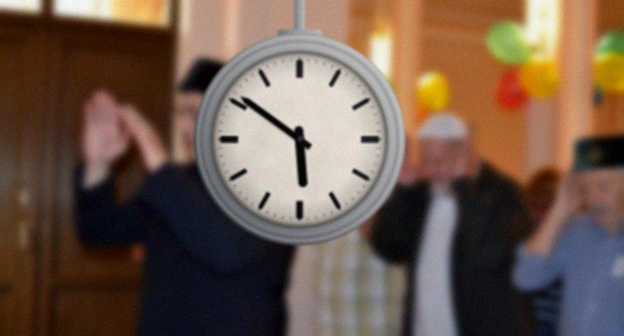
5:51
